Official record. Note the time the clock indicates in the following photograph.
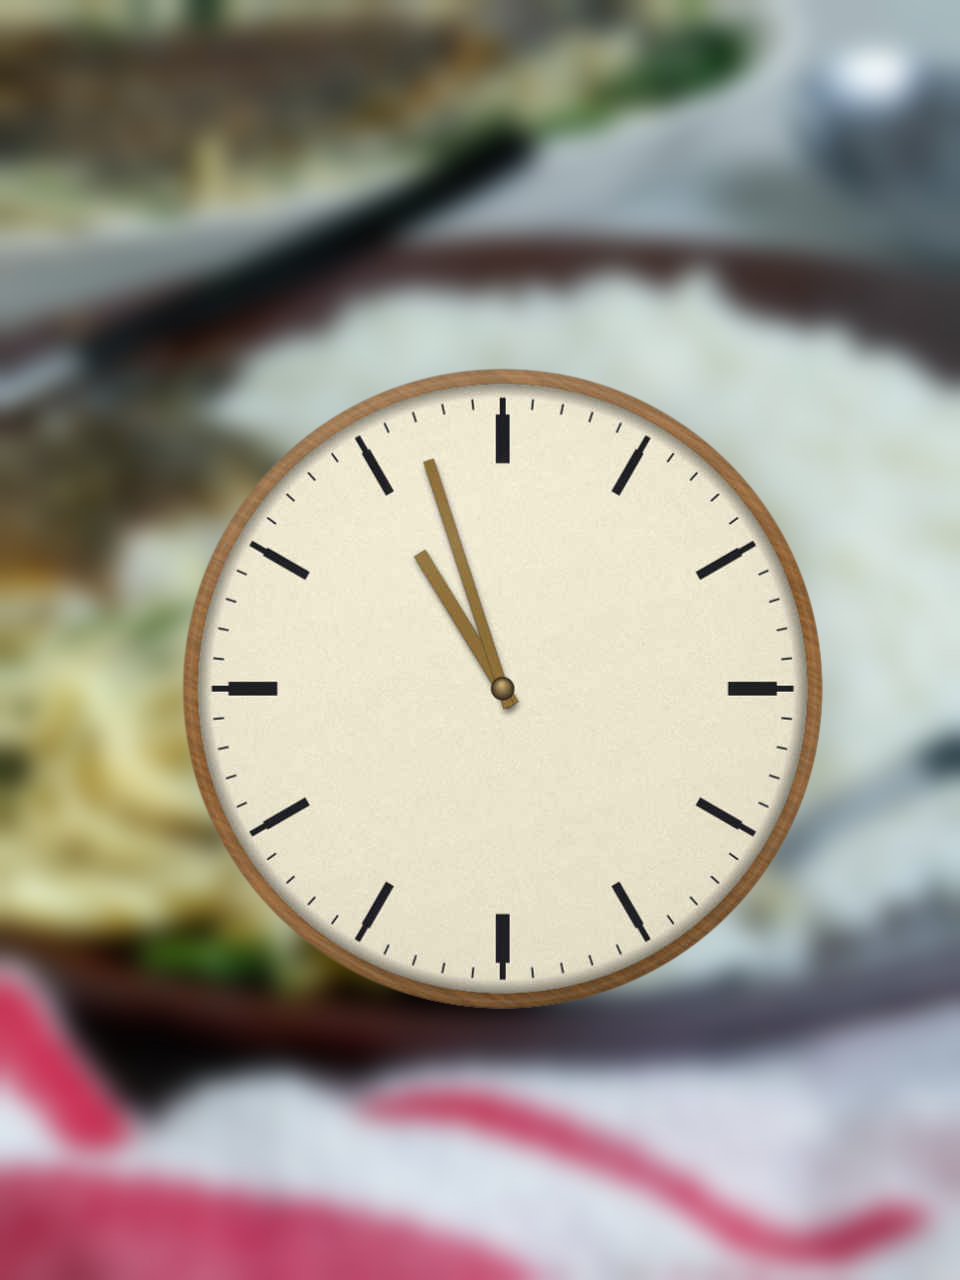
10:57
